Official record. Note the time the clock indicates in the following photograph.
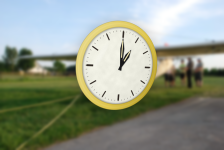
1:00
